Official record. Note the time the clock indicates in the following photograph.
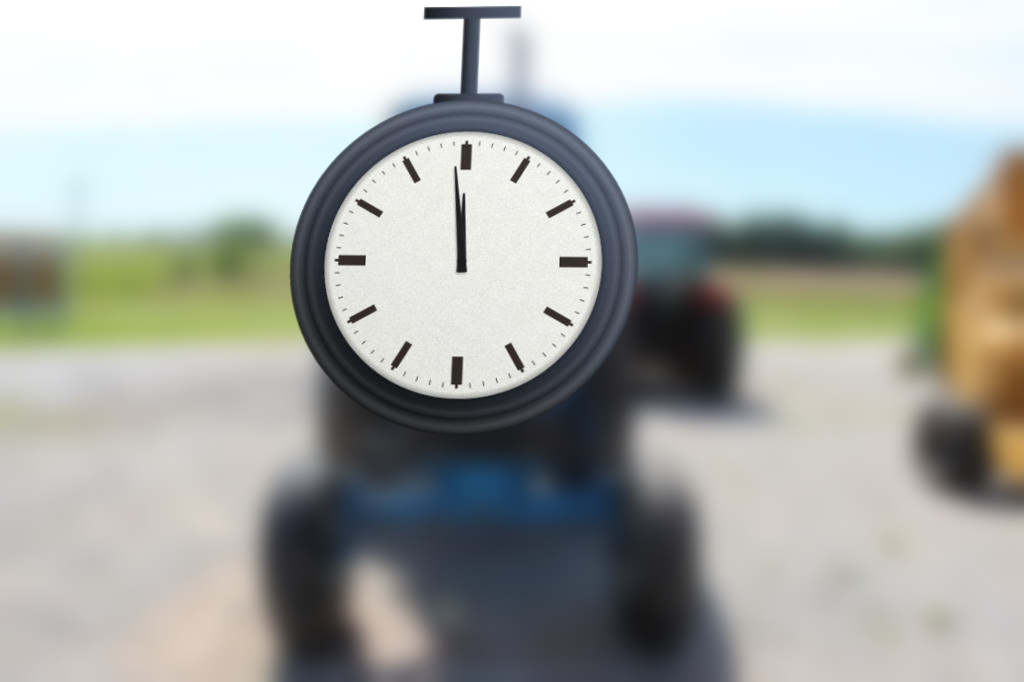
11:59
